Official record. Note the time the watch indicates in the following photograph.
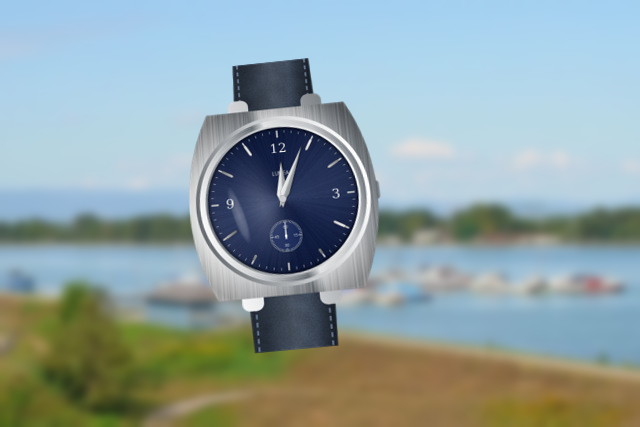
12:04
